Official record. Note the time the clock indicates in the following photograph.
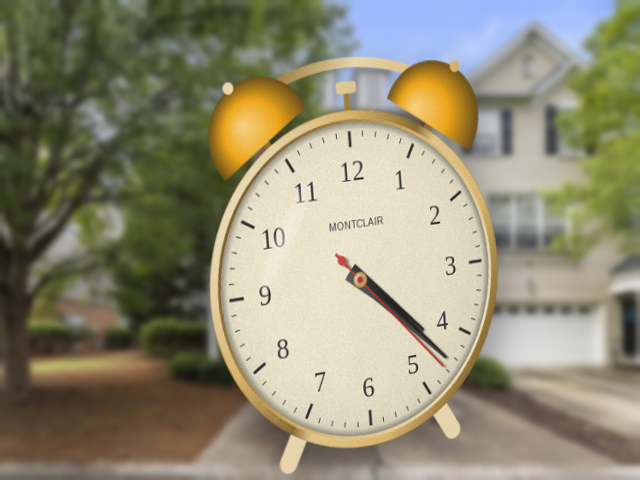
4:22:23
